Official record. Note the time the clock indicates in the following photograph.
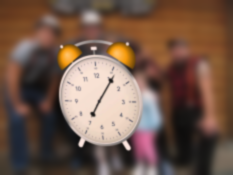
7:06
